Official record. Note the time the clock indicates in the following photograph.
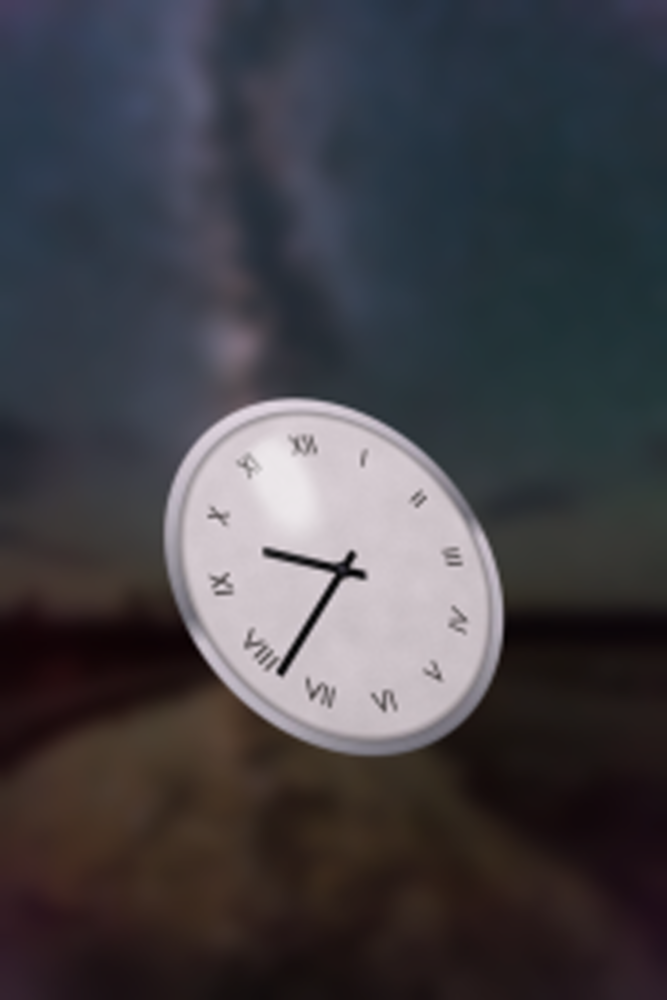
9:38
